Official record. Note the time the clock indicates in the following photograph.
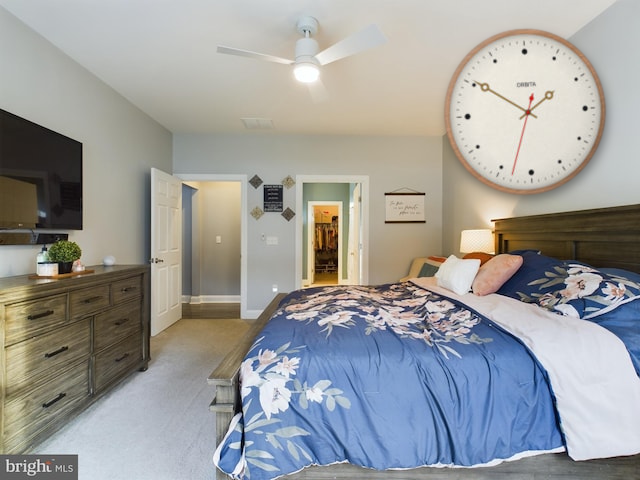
1:50:33
